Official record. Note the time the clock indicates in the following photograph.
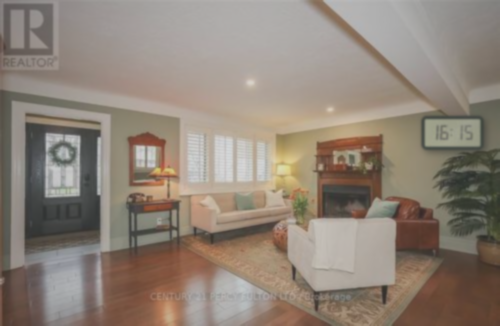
16:15
